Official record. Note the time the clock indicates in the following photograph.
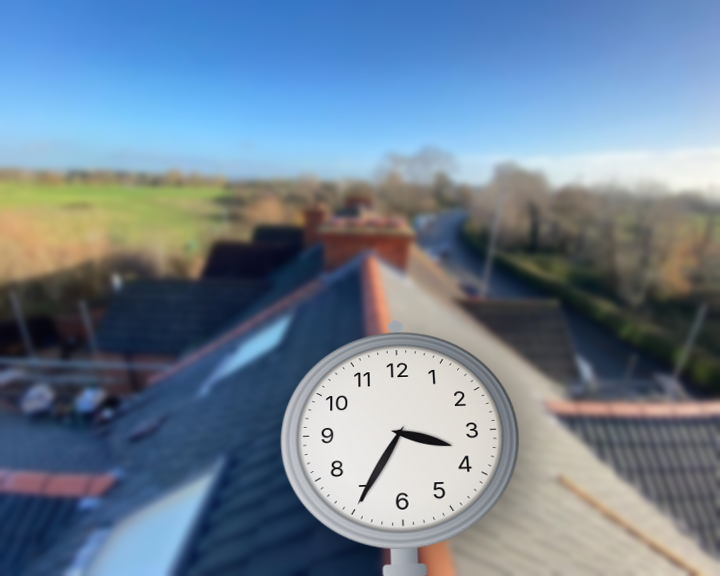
3:35
